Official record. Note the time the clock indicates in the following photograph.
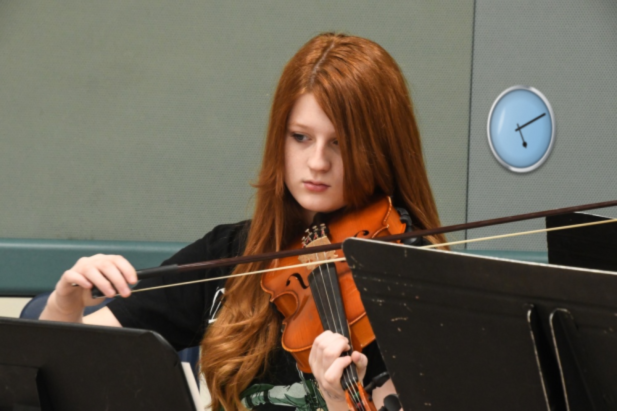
5:11
